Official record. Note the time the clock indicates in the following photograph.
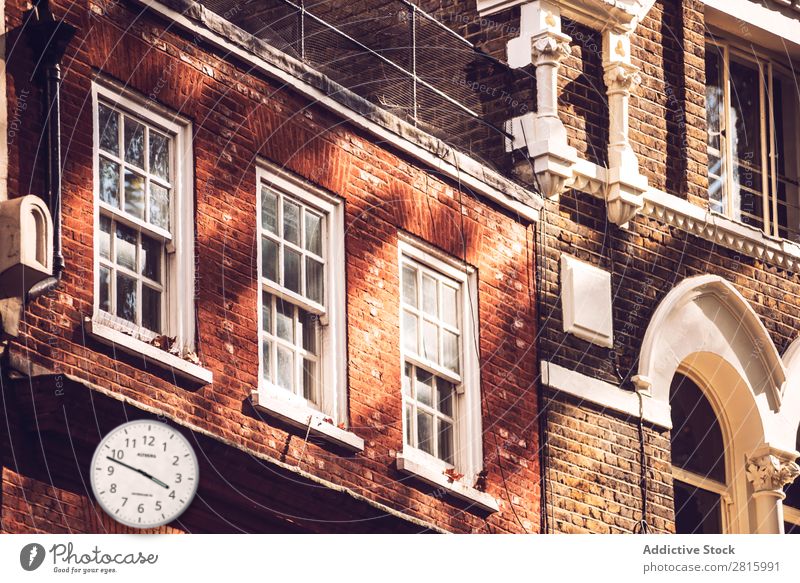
3:48
